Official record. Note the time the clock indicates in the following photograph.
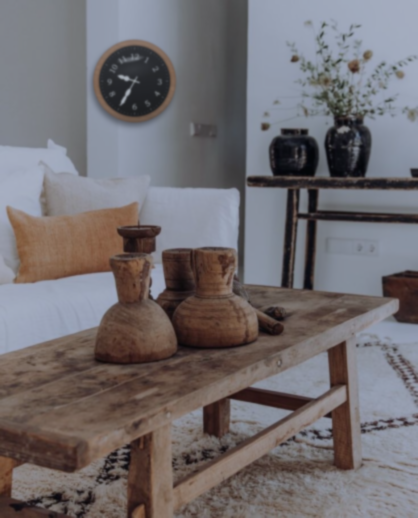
9:35
